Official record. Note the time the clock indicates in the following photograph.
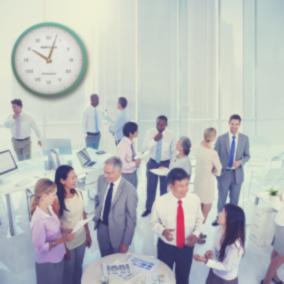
10:03
